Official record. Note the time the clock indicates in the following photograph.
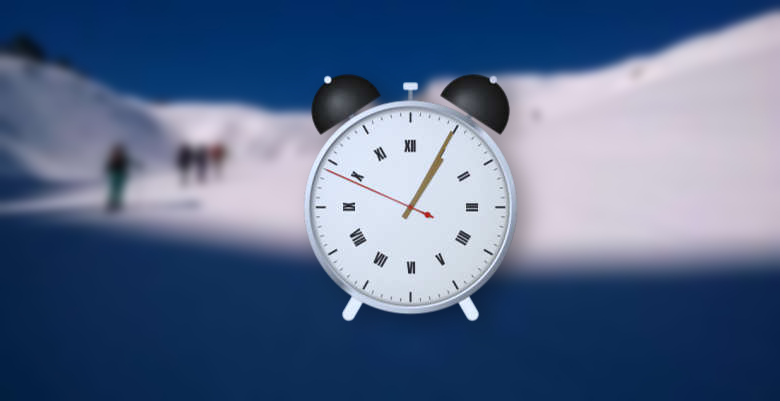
1:04:49
